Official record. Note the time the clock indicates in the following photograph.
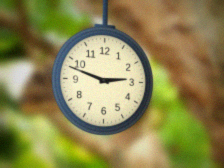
2:48
